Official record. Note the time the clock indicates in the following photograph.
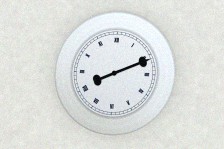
8:11
